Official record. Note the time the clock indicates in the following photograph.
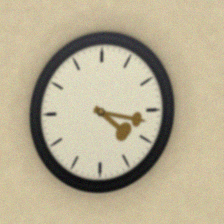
4:17
